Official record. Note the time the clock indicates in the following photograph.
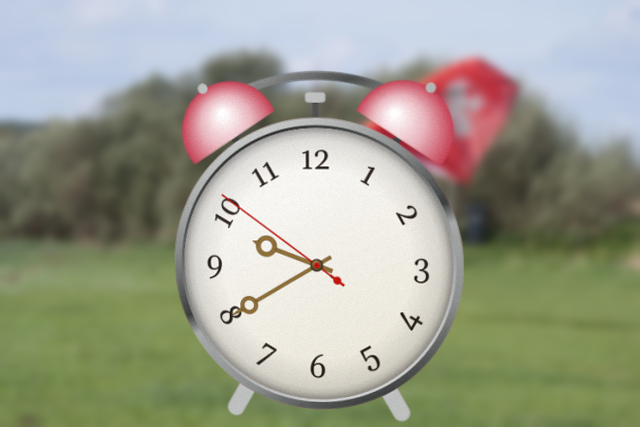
9:39:51
